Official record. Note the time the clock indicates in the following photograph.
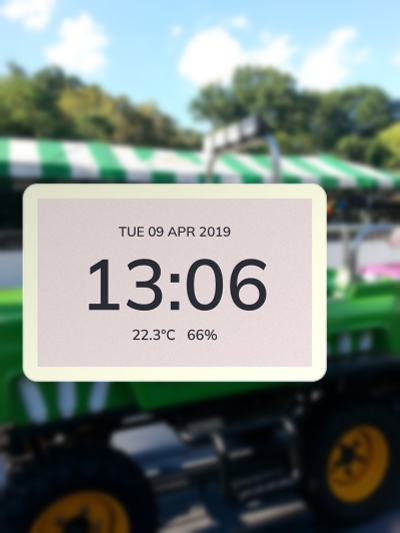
13:06
